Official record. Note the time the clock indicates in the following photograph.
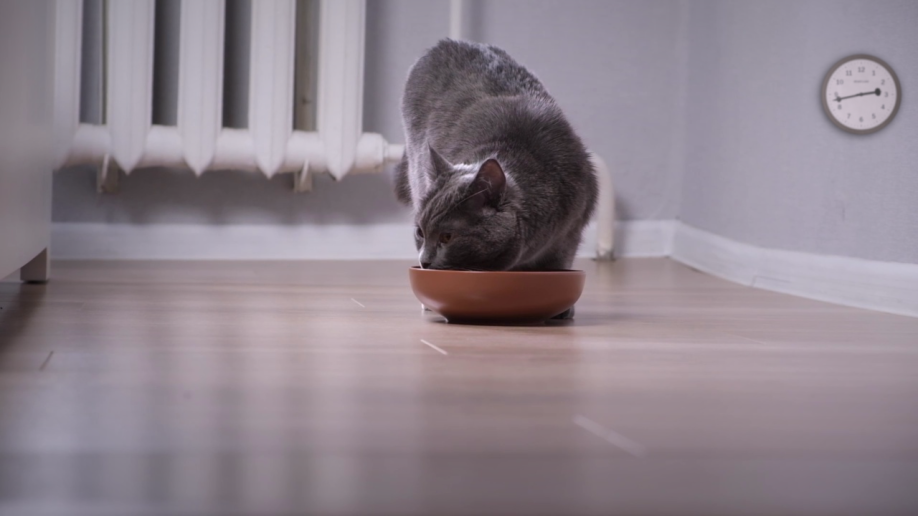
2:43
